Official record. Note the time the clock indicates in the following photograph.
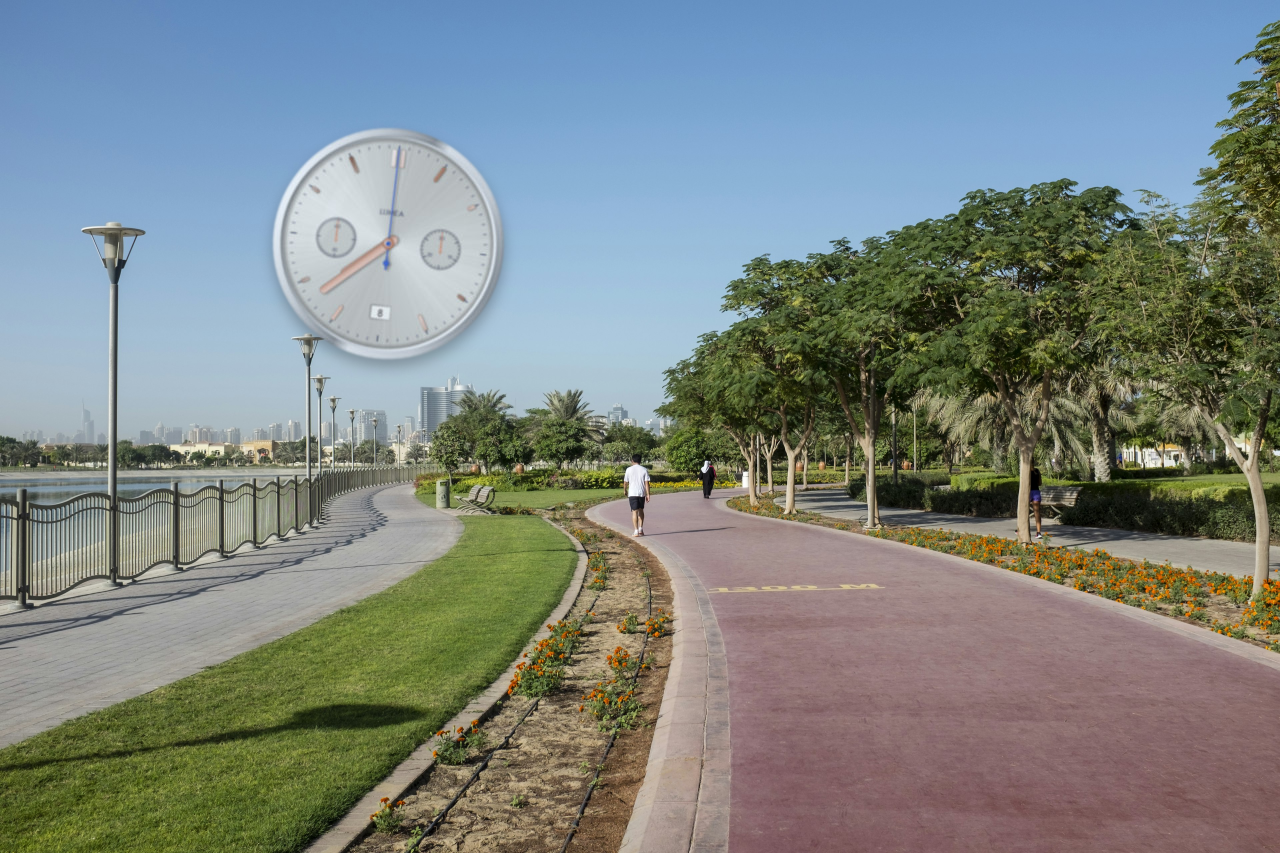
7:38
